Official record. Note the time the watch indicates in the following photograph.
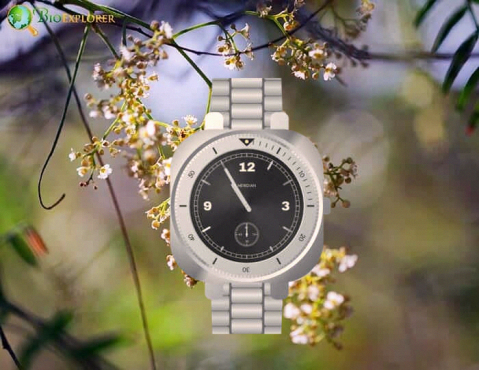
10:55
